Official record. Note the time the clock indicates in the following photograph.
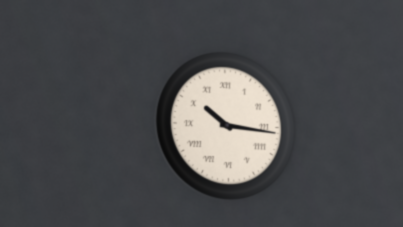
10:16
